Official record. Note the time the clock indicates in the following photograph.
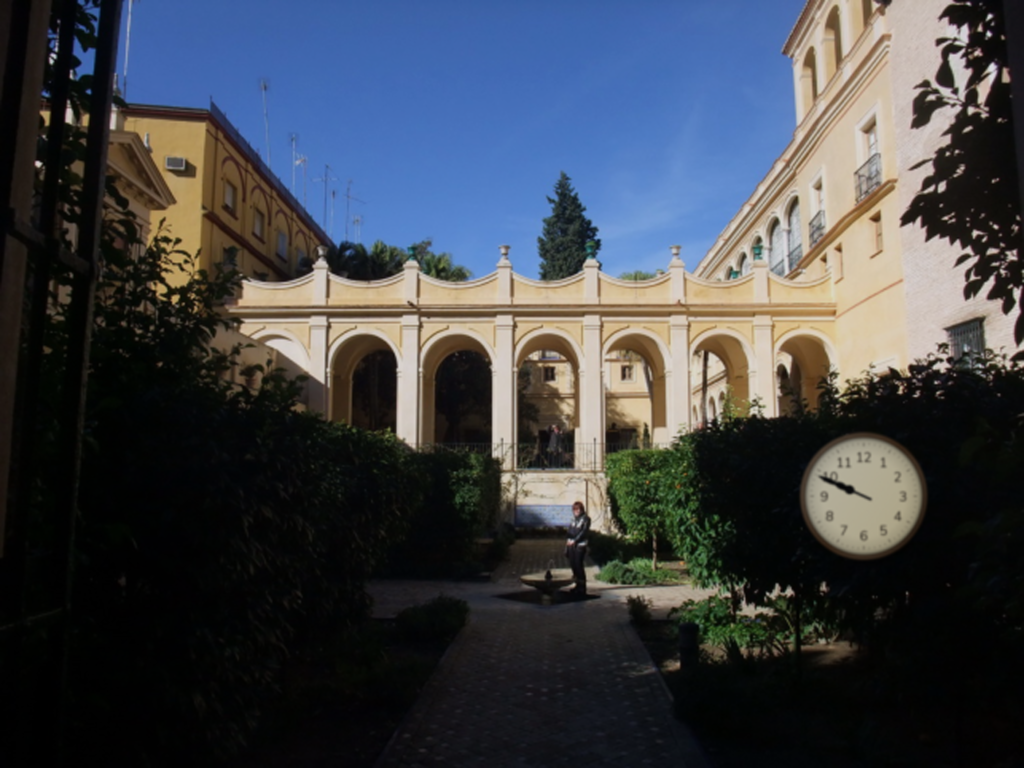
9:49
